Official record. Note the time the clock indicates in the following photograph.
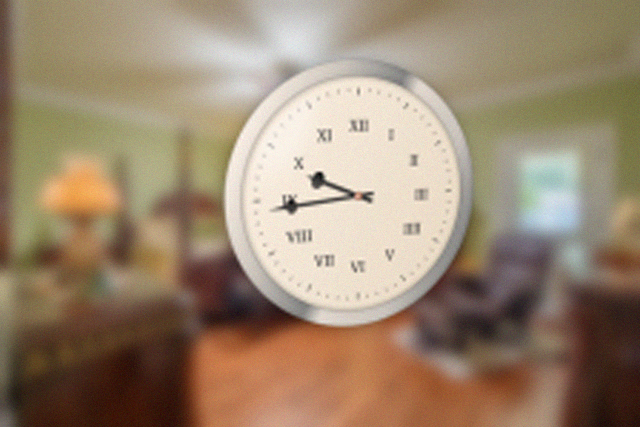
9:44
